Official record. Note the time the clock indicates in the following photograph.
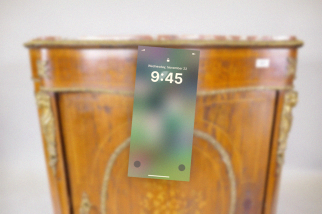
9:45
